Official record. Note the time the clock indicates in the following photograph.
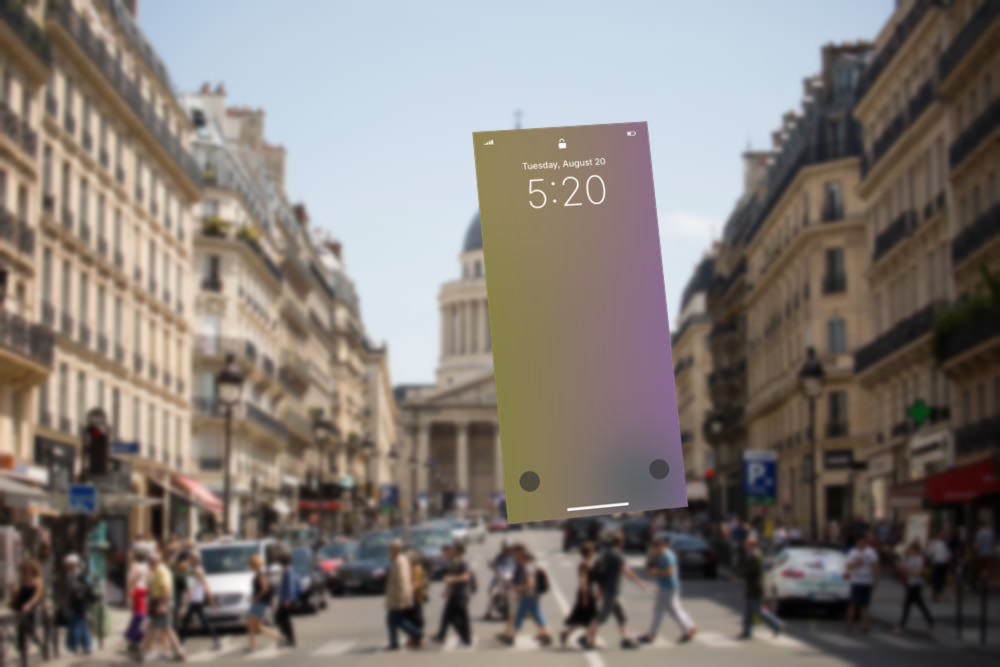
5:20
